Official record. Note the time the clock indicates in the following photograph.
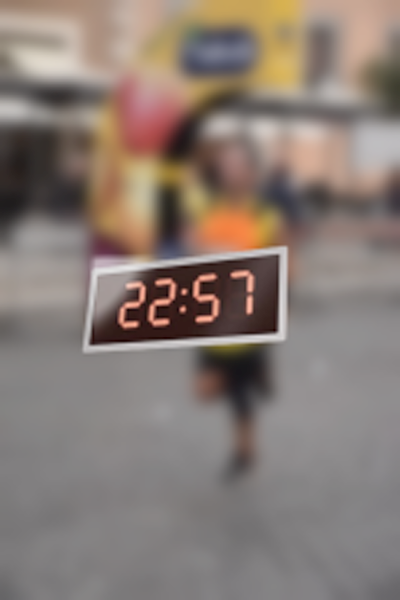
22:57
